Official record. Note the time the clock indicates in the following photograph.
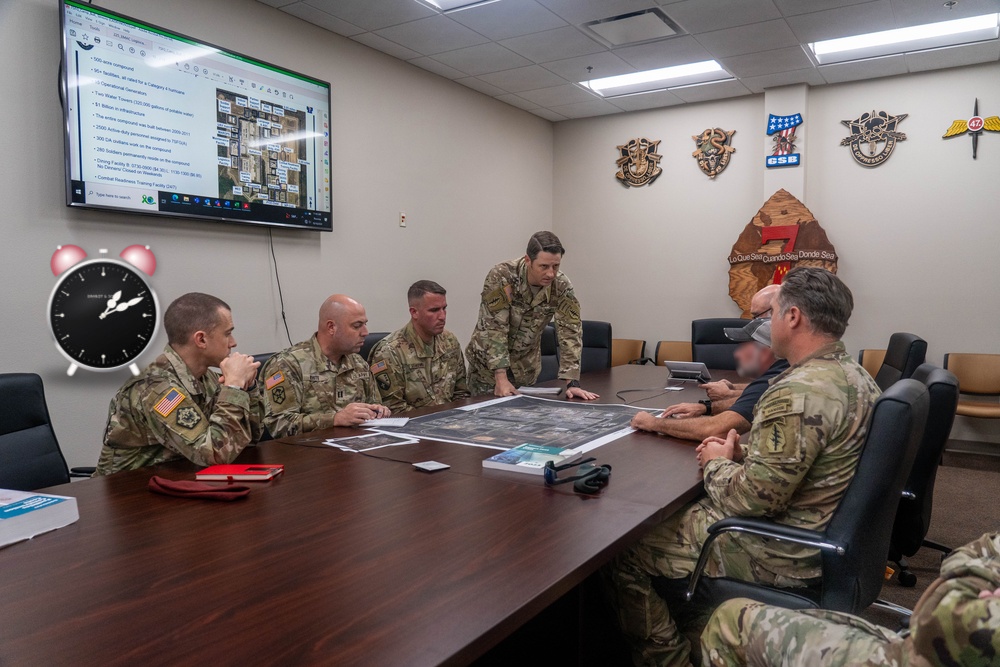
1:11
